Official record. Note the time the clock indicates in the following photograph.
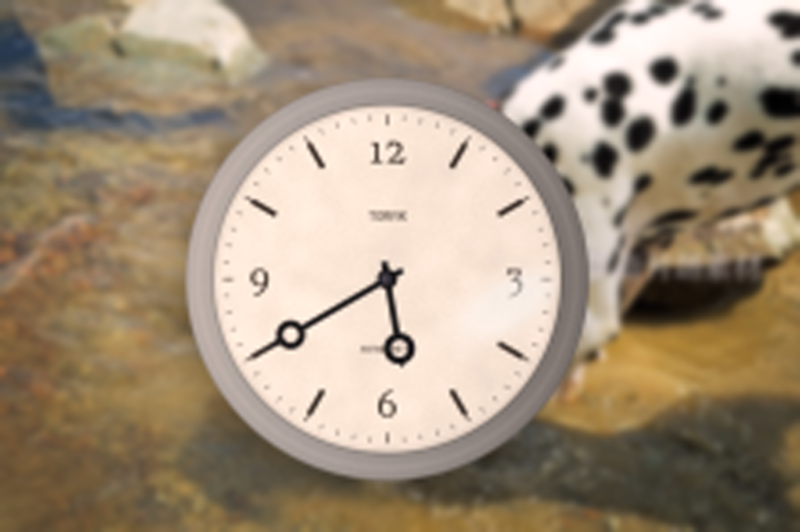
5:40
